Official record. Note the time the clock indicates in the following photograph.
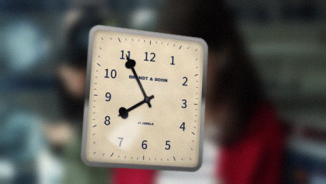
7:55
